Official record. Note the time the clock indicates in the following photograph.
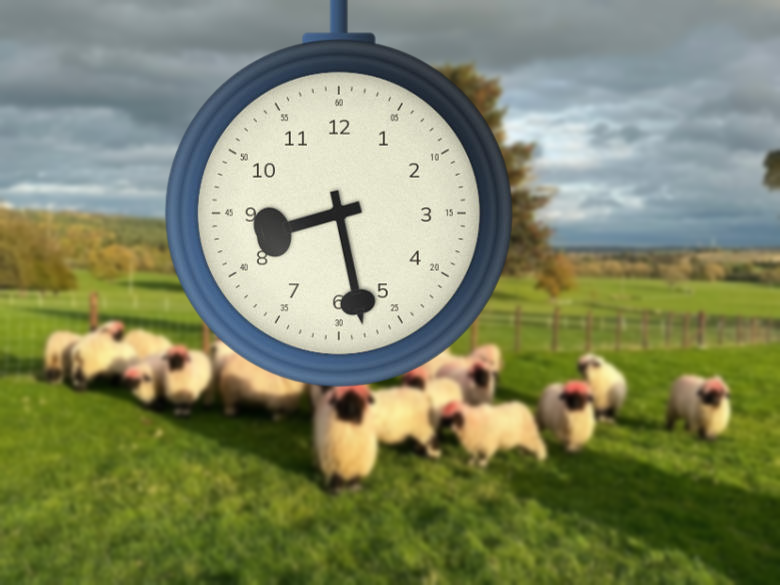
8:28
